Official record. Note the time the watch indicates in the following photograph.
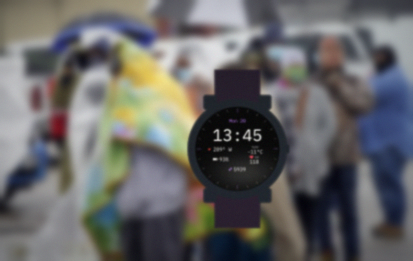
13:45
